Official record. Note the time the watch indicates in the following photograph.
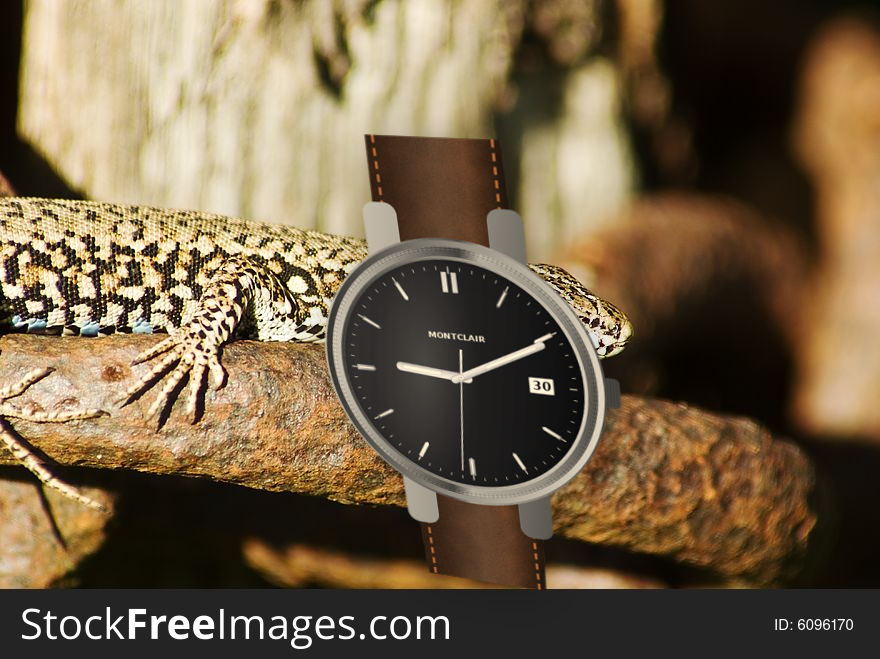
9:10:31
